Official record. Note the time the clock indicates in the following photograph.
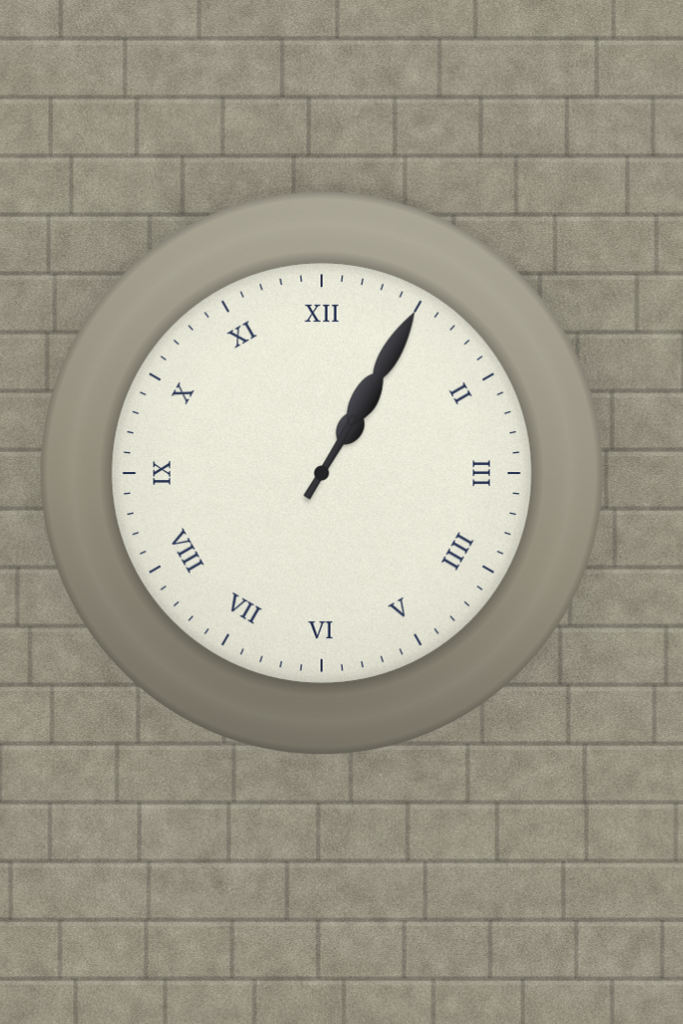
1:05
